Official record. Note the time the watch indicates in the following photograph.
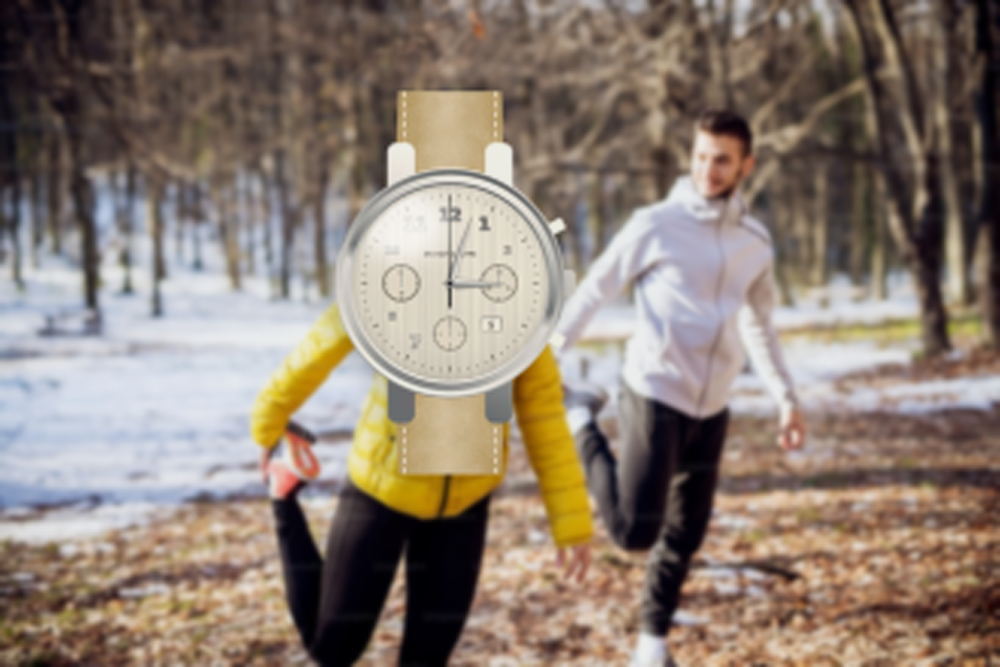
3:03
